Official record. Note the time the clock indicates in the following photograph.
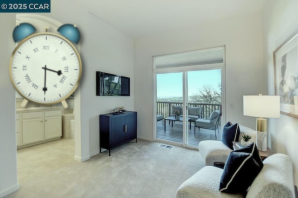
3:30
